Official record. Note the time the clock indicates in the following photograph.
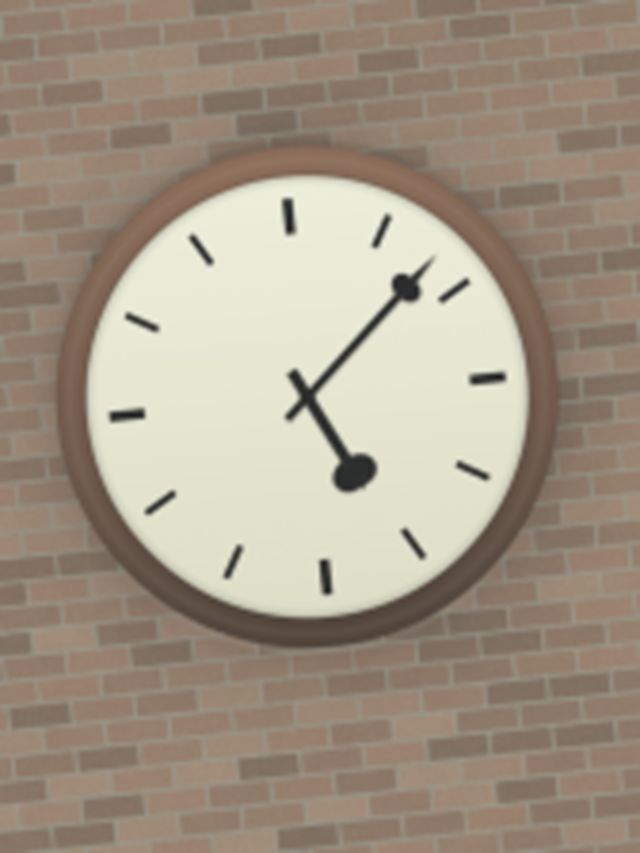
5:08
